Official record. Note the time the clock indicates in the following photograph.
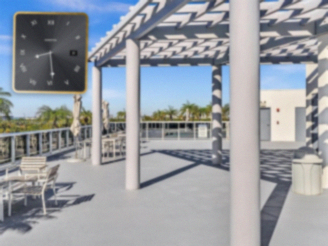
8:29
